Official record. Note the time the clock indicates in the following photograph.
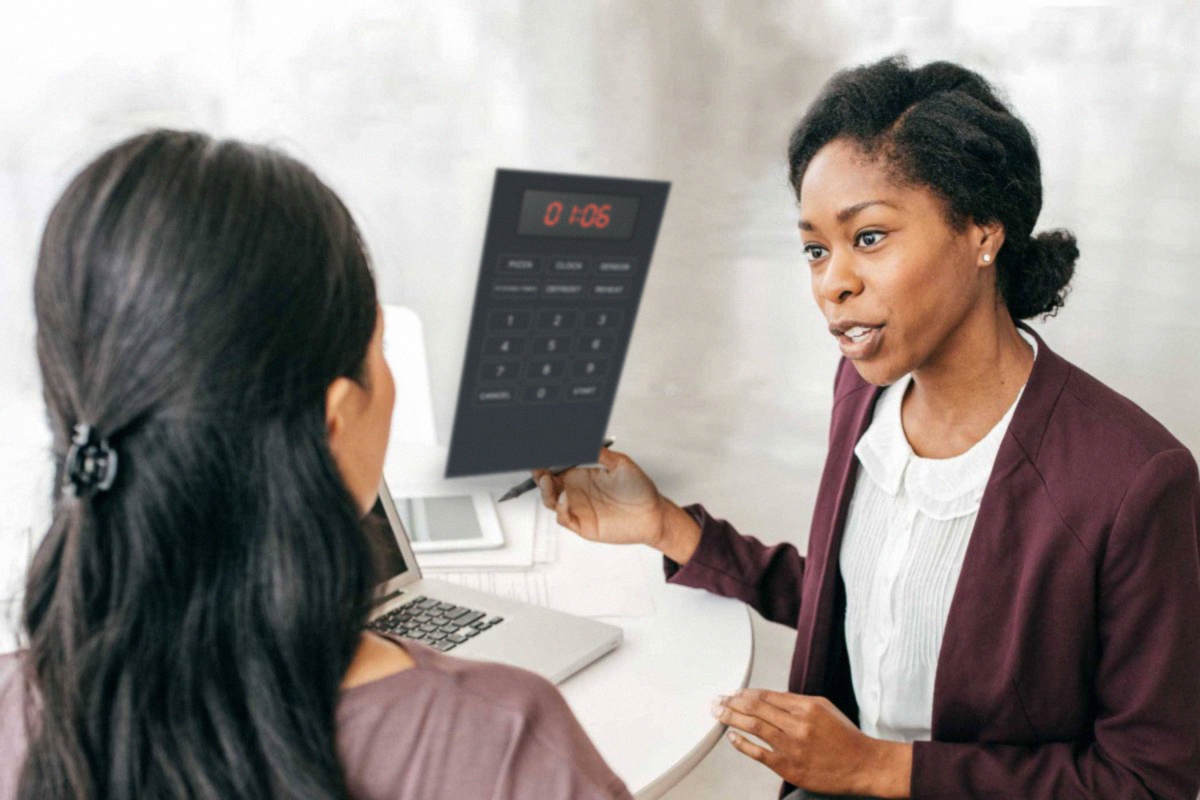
1:06
